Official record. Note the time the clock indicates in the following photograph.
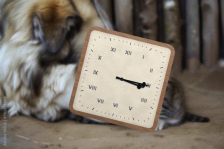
3:15
